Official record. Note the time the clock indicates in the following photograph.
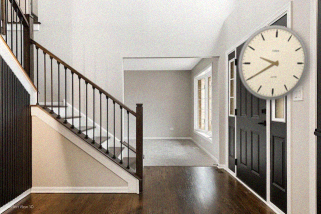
9:40
